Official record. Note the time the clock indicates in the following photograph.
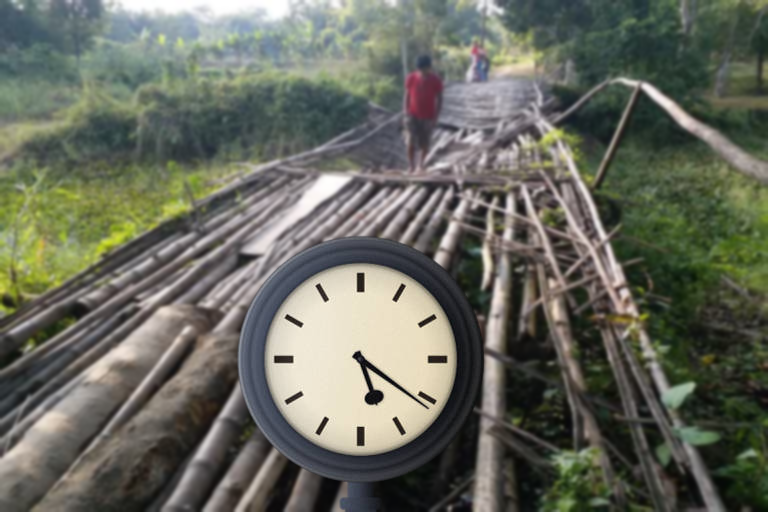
5:21
